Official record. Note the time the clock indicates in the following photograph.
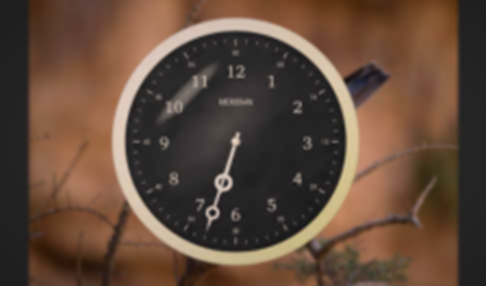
6:33
